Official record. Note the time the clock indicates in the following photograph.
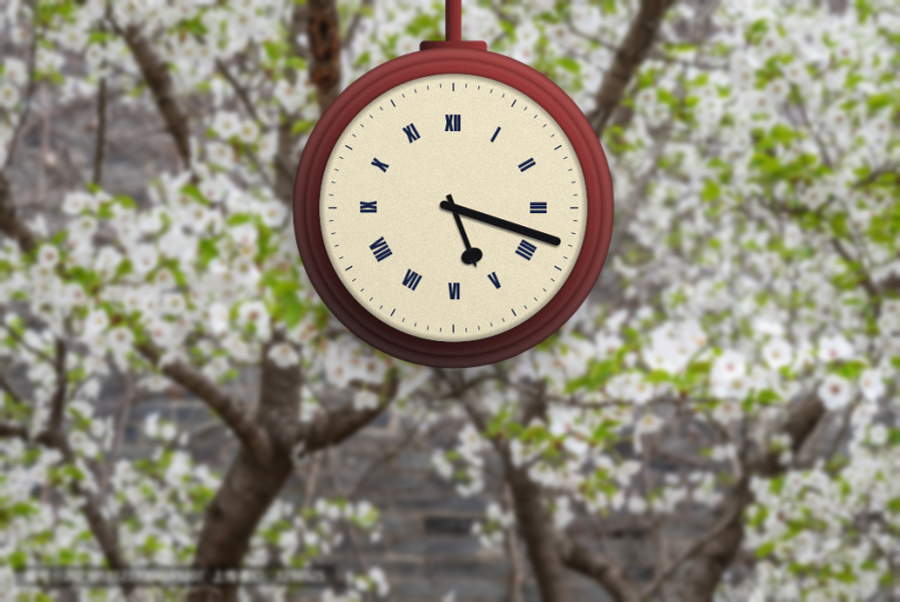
5:18
